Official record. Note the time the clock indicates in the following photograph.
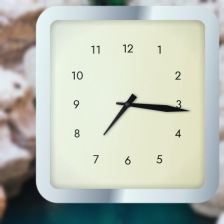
7:16
